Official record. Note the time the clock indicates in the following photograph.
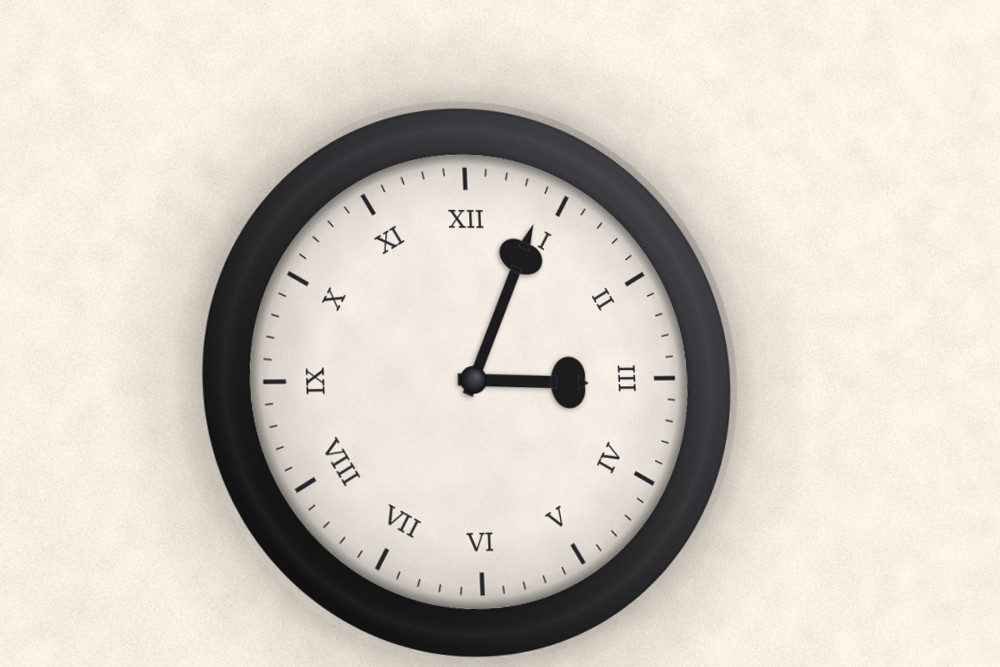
3:04
